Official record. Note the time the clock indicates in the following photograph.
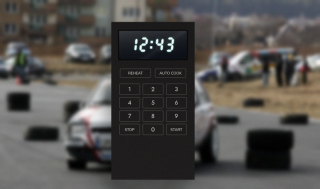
12:43
